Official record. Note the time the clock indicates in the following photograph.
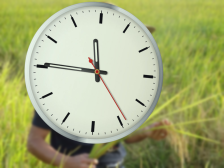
11:45:24
